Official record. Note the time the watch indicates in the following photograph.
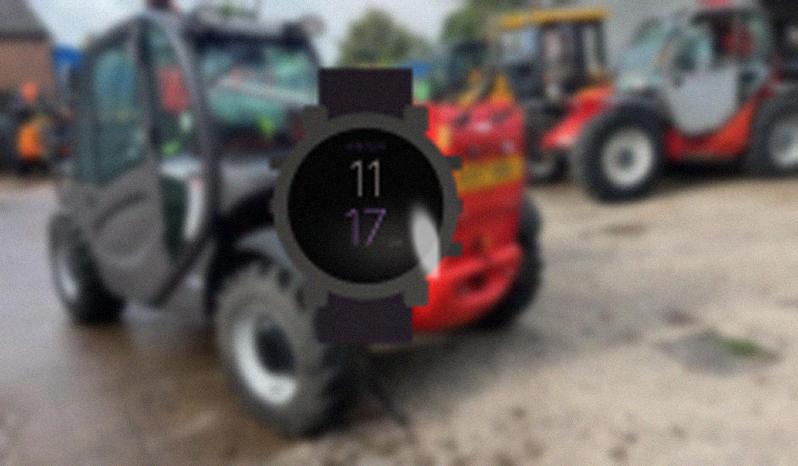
11:17
